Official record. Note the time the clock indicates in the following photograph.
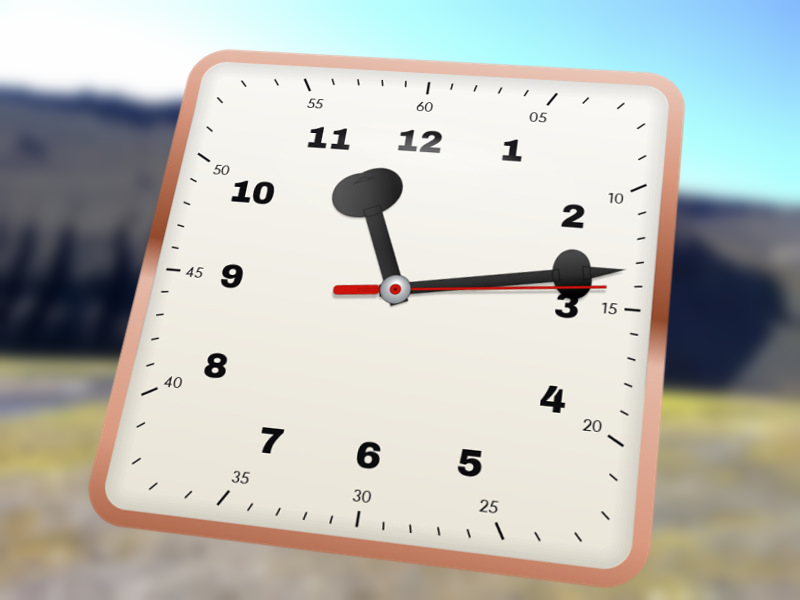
11:13:14
